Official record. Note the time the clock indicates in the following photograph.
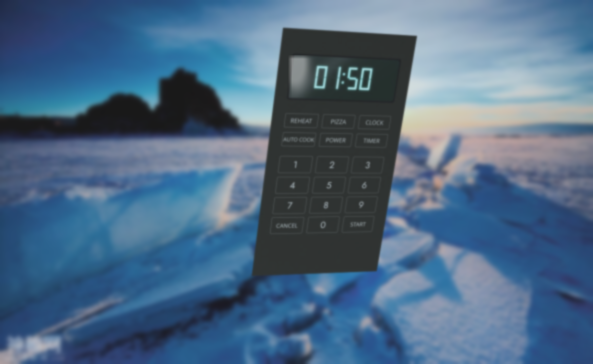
1:50
